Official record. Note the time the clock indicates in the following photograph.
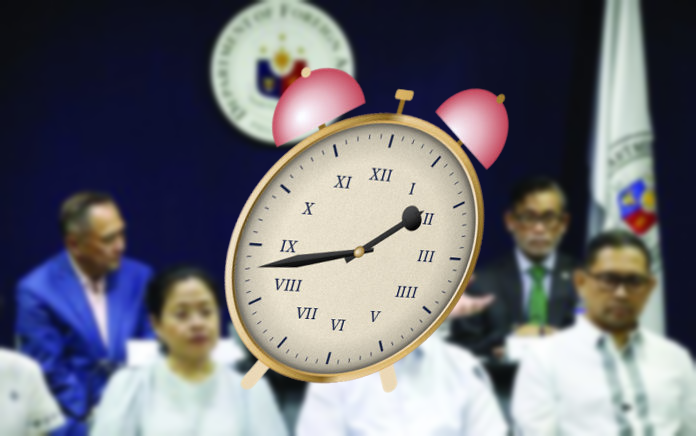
1:43
